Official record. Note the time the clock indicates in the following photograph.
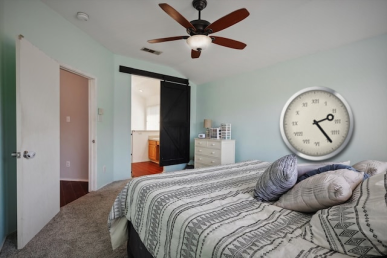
2:24
